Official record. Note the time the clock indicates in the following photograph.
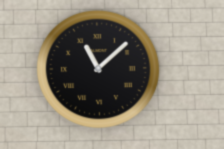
11:08
